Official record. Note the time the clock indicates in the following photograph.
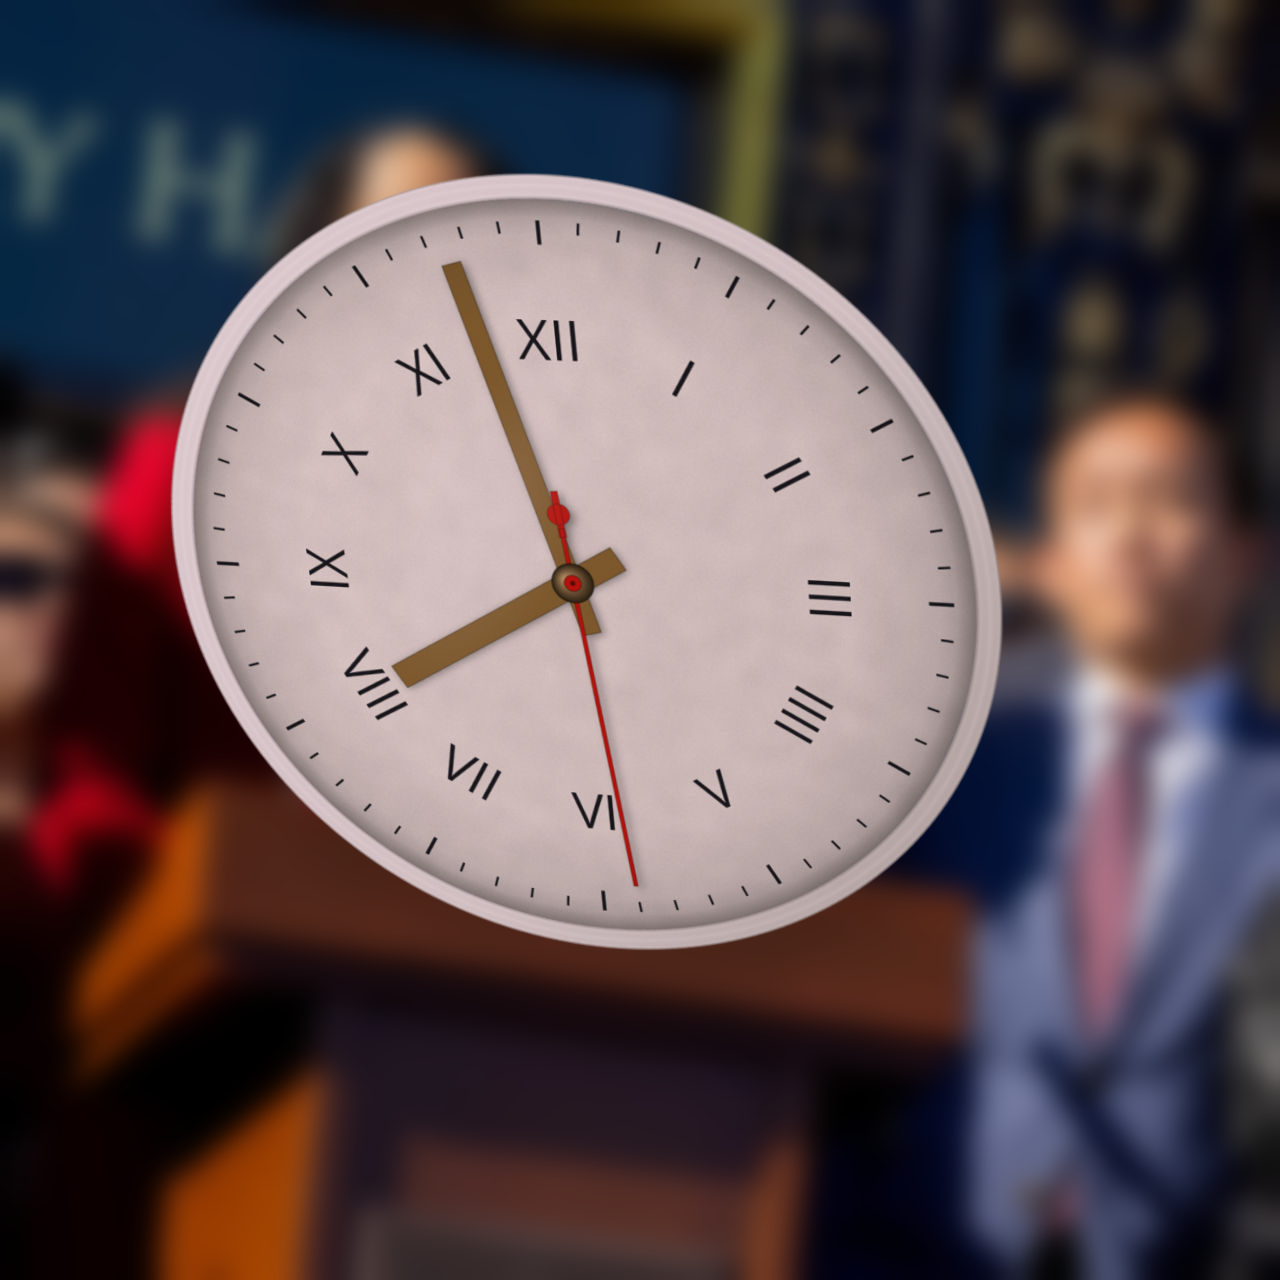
7:57:29
